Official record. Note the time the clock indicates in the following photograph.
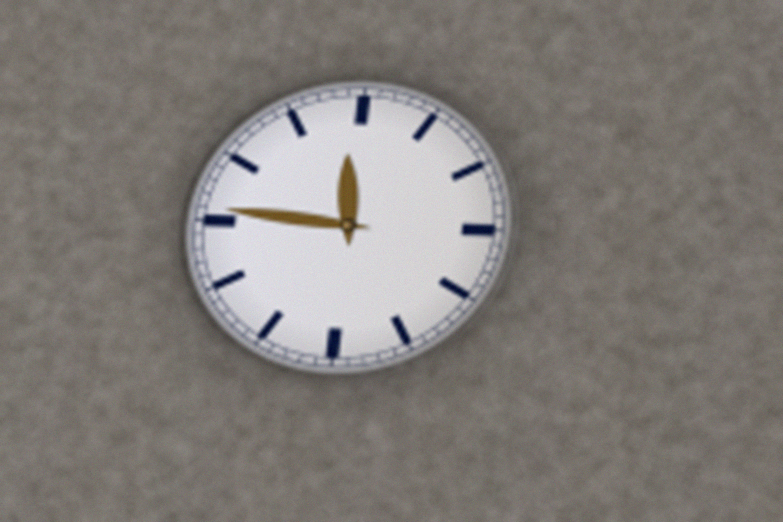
11:46
